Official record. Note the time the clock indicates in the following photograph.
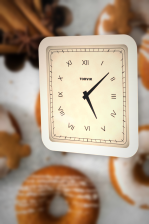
5:08
